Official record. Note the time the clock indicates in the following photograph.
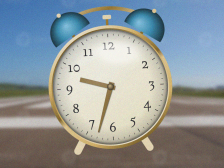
9:33
